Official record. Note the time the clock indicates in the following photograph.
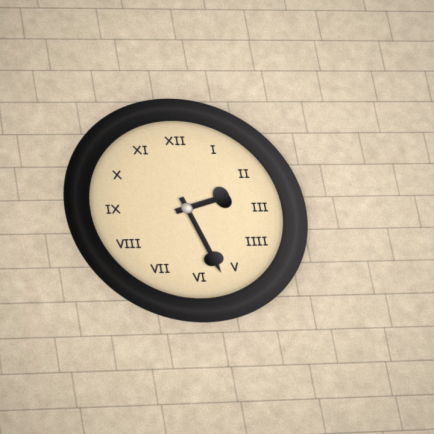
2:27
